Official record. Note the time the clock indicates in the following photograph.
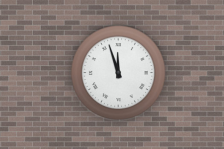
11:57
